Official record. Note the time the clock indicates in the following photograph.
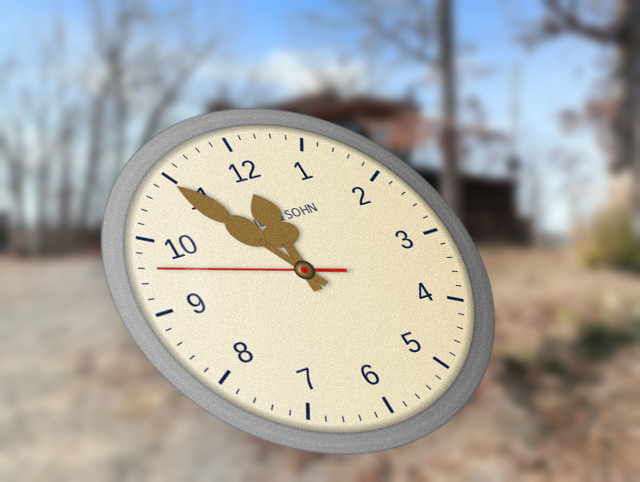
11:54:48
